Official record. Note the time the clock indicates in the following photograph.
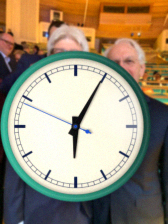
6:04:49
